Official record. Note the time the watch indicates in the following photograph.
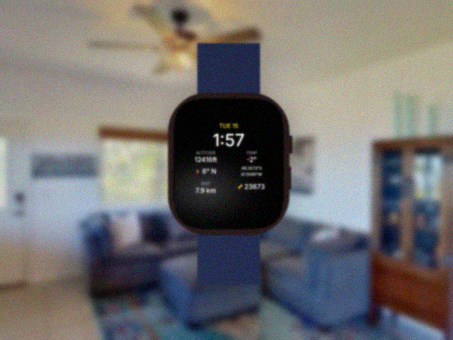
1:57
